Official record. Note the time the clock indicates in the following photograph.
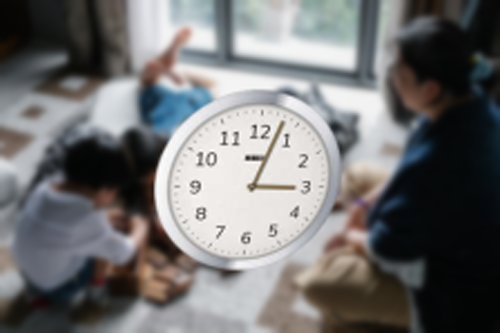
3:03
